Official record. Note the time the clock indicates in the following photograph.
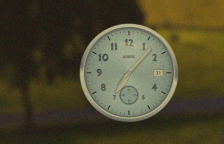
7:07
